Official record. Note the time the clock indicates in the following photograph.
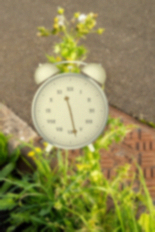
11:28
